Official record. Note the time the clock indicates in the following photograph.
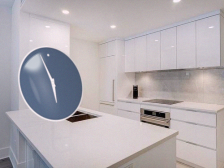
5:57
